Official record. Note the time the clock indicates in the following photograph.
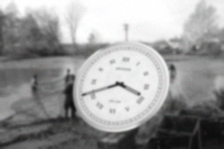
3:41
